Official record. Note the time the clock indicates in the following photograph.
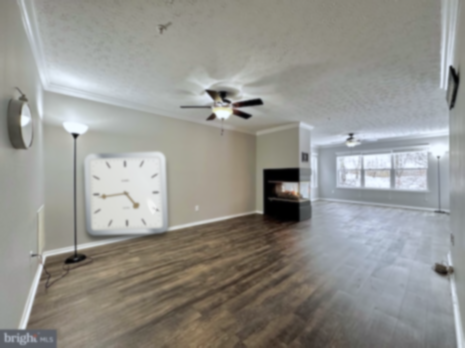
4:44
